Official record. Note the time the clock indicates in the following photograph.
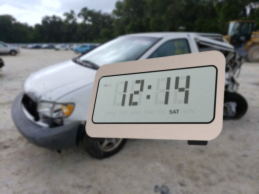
12:14
